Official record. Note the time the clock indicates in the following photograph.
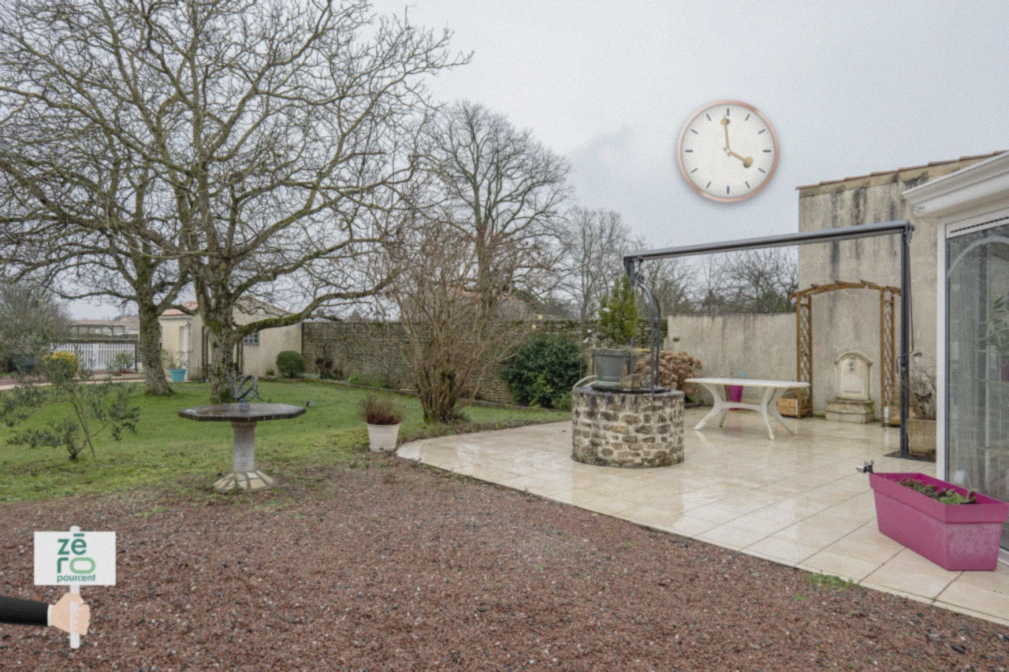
3:59
